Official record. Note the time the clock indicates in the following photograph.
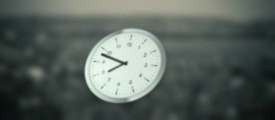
7:48
